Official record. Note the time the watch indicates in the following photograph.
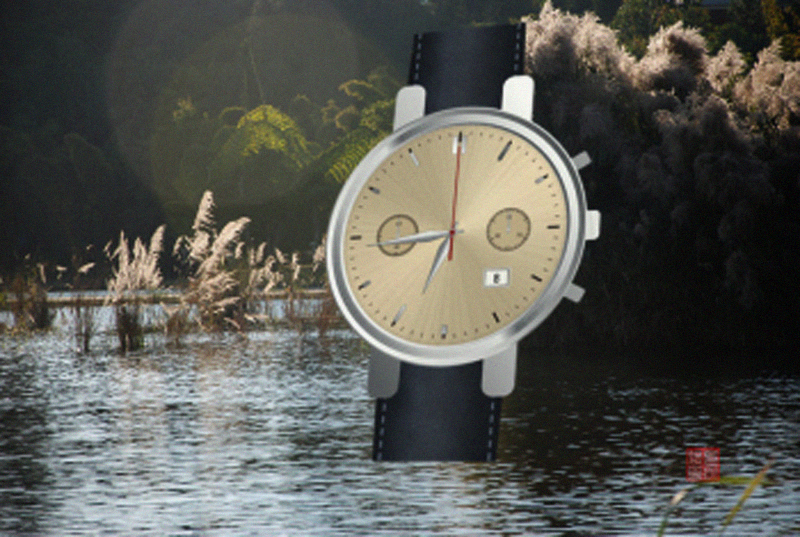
6:44
